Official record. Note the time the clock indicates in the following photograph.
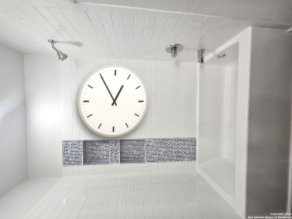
12:55
